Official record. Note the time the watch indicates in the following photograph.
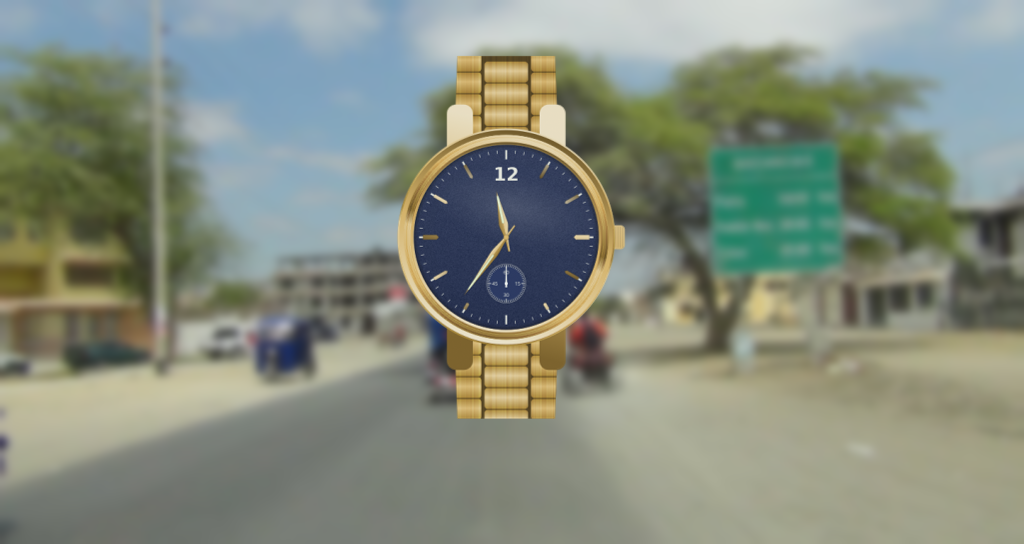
11:36
